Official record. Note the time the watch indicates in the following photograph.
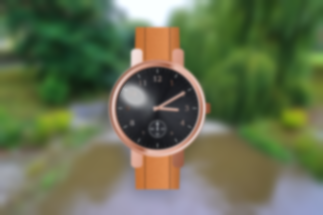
3:10
